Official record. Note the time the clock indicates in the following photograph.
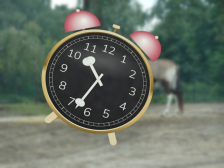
10:33
